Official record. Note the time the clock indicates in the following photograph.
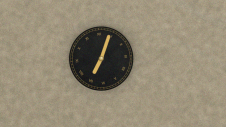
7:04
